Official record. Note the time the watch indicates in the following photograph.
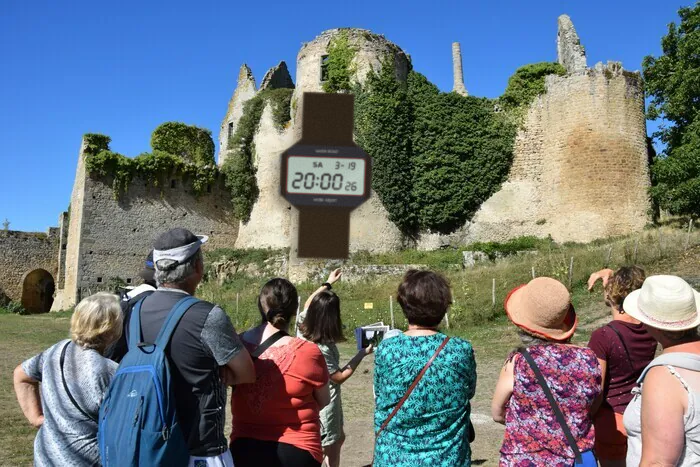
20:00
